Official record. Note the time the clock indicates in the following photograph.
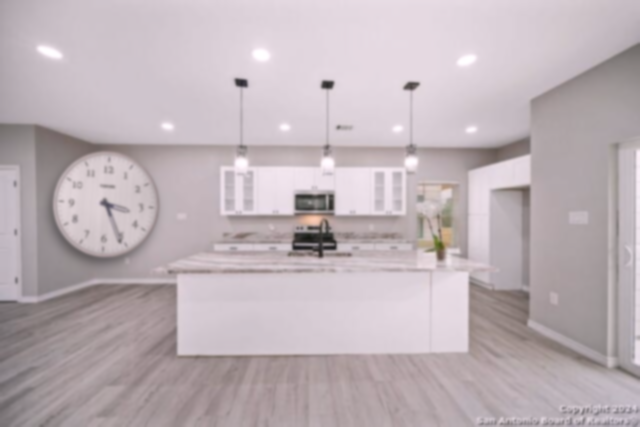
3:26
